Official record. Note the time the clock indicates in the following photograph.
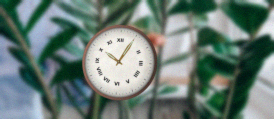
10:05
